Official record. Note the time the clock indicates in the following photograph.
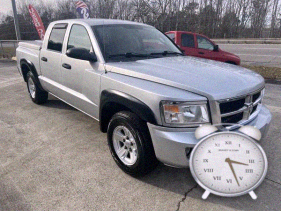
3:27
